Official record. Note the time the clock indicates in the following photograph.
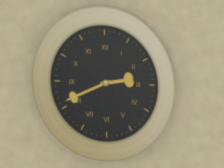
2:41
